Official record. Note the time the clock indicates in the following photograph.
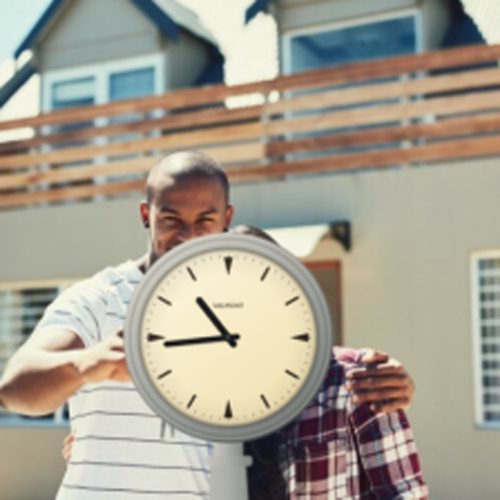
10:44
